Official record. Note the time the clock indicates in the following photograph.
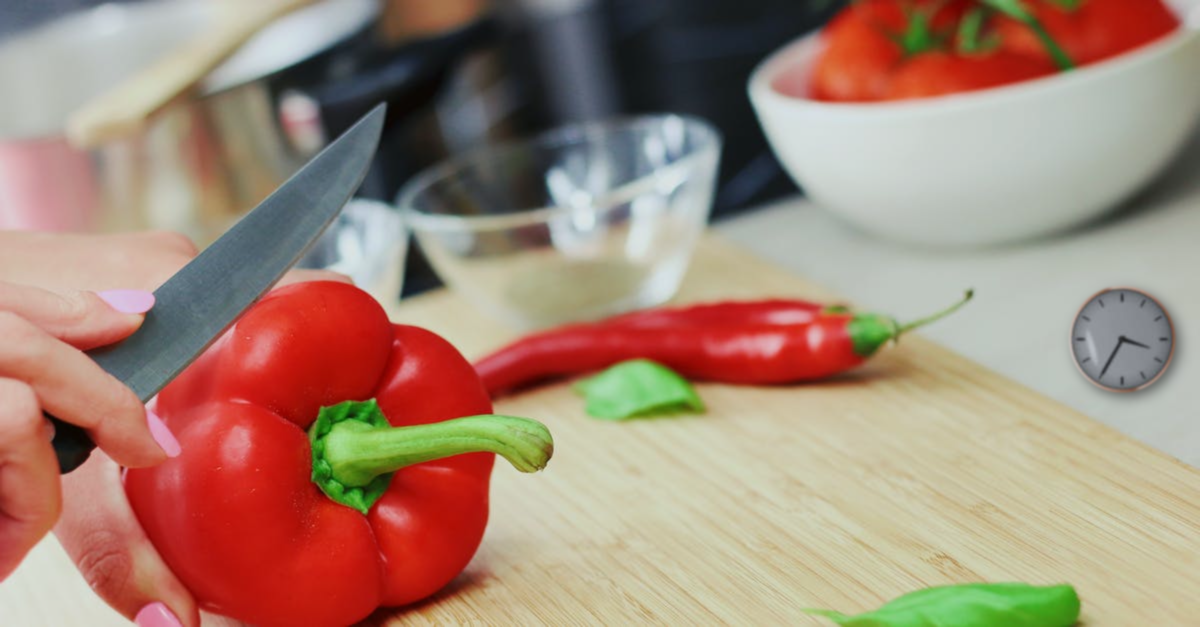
3:35
